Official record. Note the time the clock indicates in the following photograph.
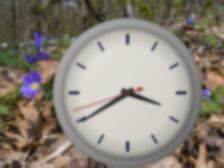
3:39:42
